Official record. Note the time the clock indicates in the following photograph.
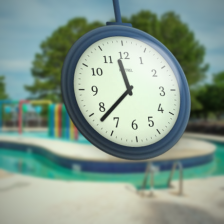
11:38
